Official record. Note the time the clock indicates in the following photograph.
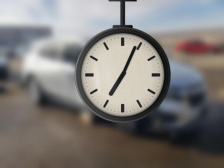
7:04
